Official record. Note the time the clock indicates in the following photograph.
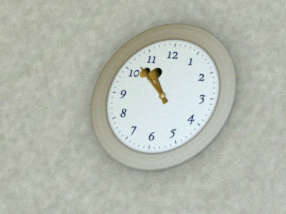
10:52
